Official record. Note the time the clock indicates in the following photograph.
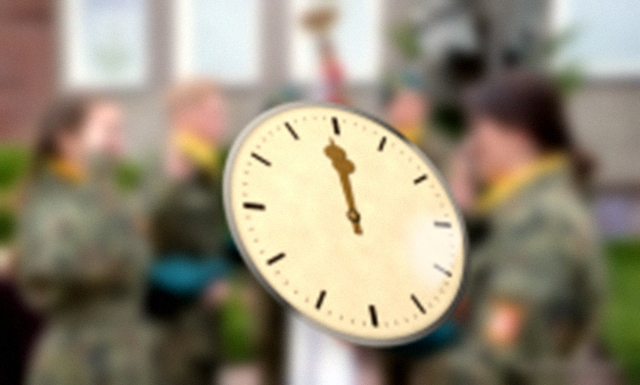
11:59
